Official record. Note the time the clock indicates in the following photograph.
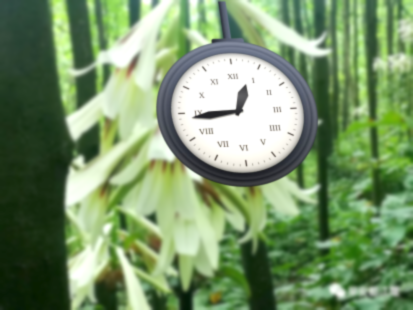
12:44
